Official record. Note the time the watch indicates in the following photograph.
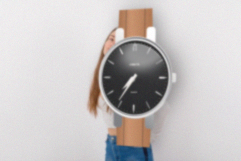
7:36
